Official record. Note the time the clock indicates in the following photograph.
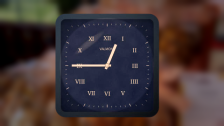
12:45
